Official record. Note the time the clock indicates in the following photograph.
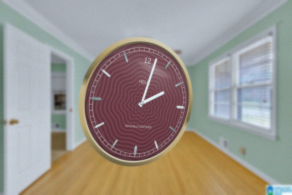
2:02
